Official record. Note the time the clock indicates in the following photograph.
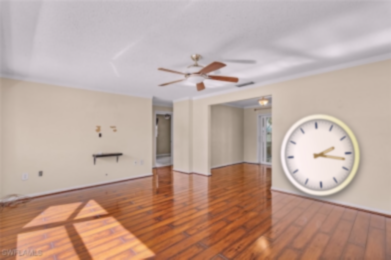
2:17
